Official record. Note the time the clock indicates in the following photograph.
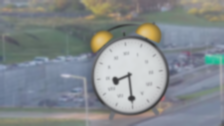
8:30
